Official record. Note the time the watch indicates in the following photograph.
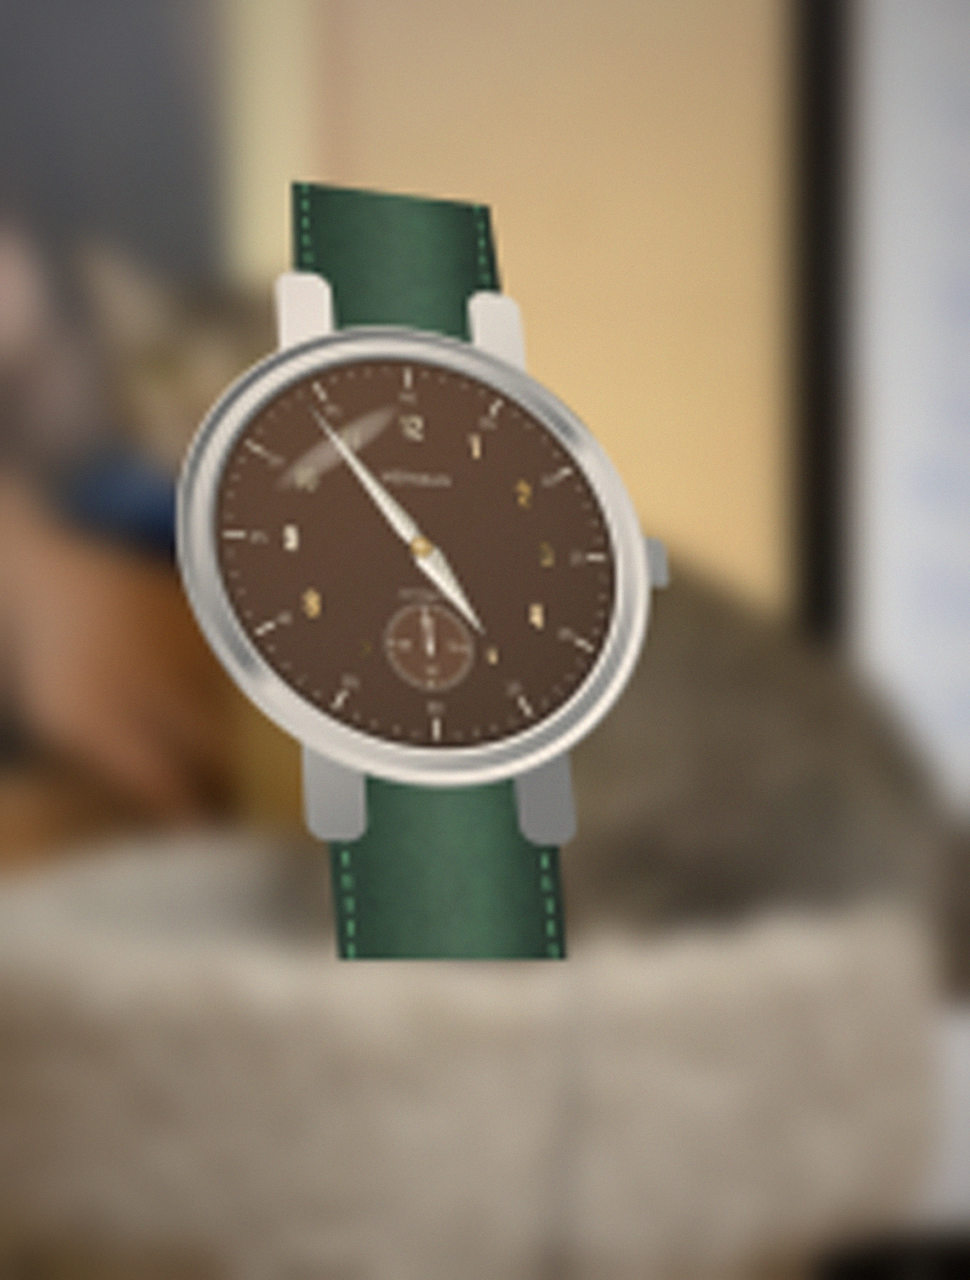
4:54
